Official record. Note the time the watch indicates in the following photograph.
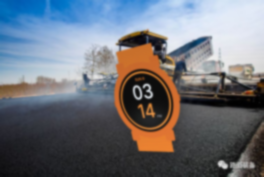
3:14
